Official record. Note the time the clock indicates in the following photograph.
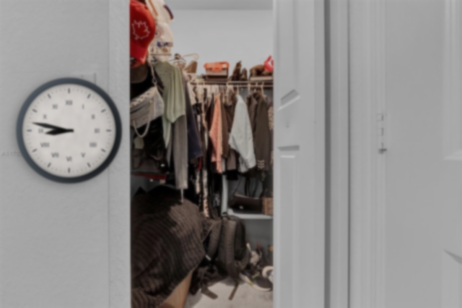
8:47
